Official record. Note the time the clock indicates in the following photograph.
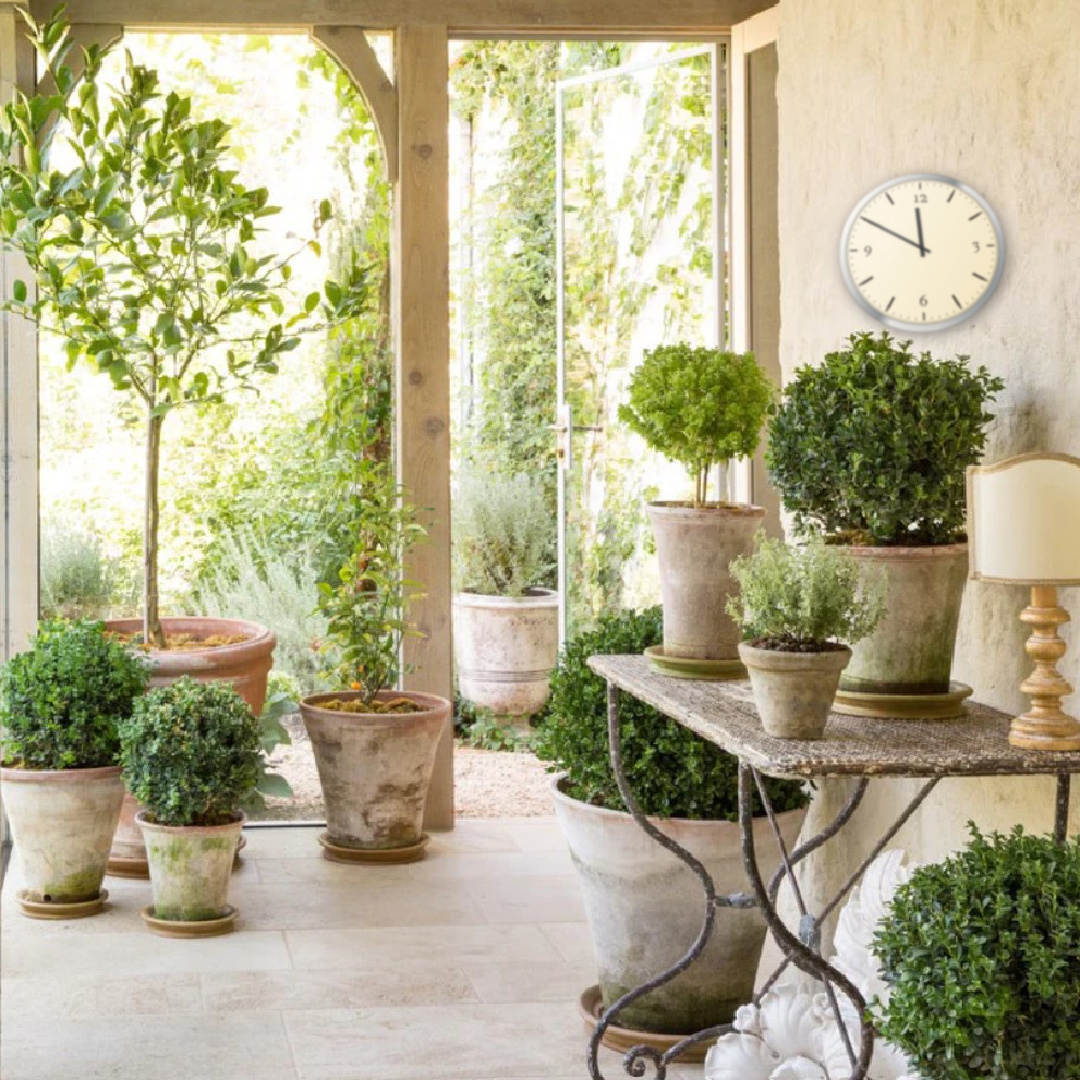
11:50
